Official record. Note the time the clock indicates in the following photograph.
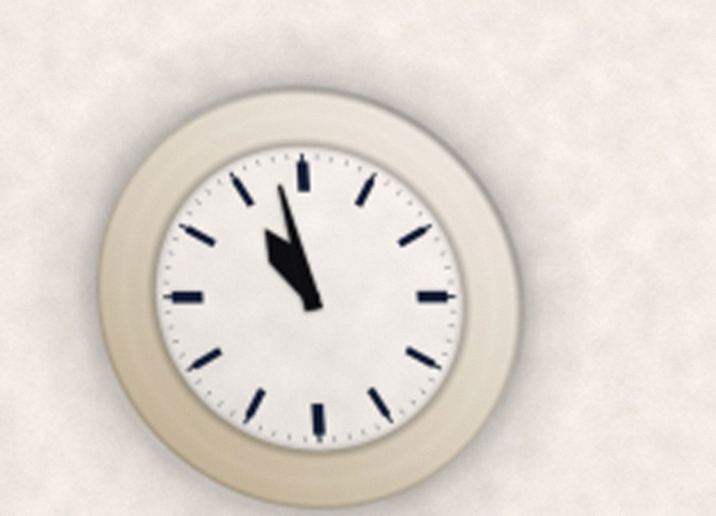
10:58
